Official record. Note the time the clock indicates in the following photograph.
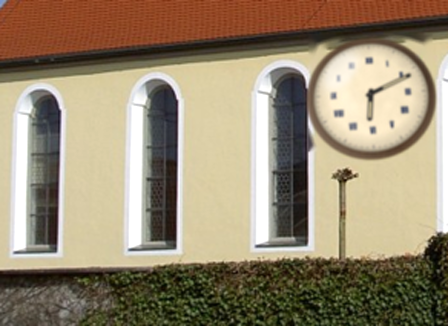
6:11
